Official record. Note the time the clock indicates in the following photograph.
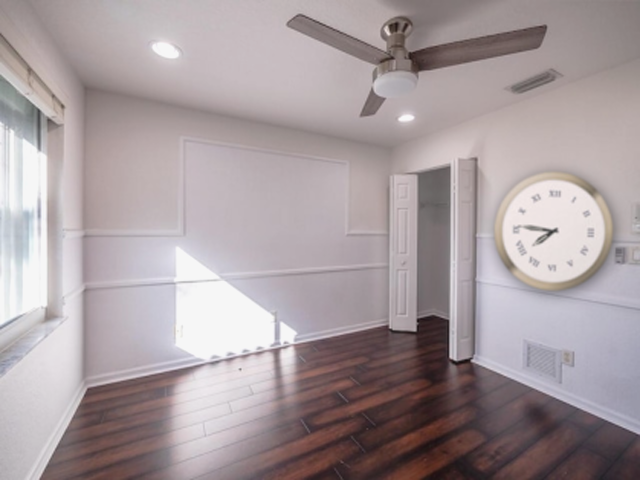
7:46
